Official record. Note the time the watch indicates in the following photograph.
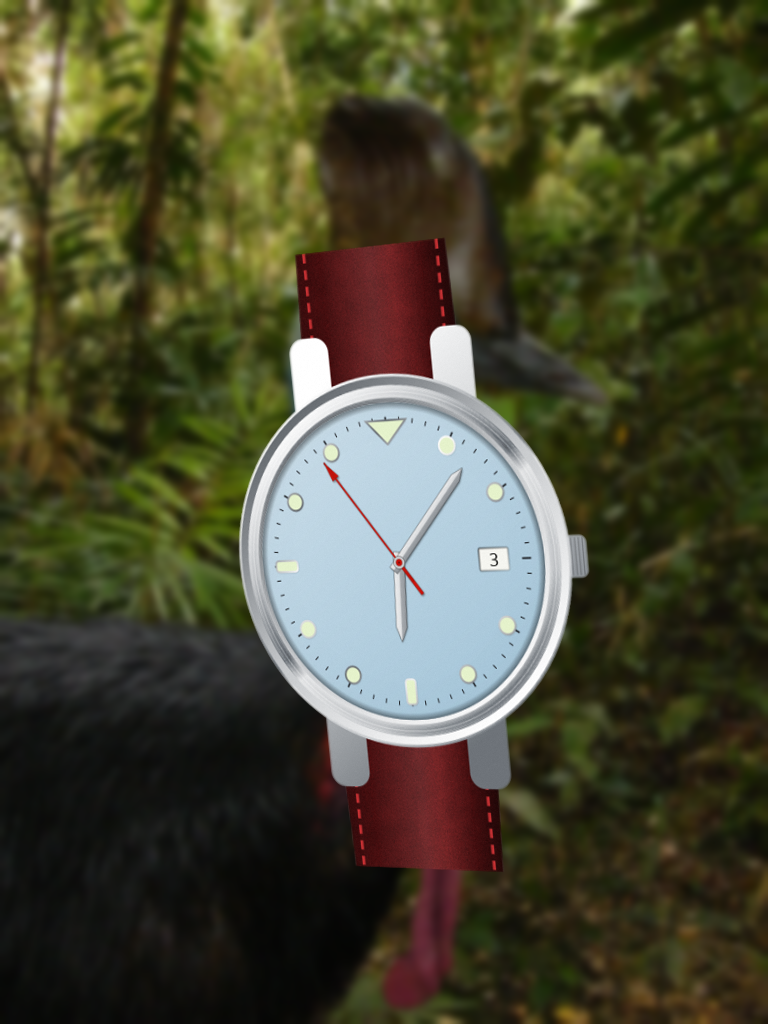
6:06:54
